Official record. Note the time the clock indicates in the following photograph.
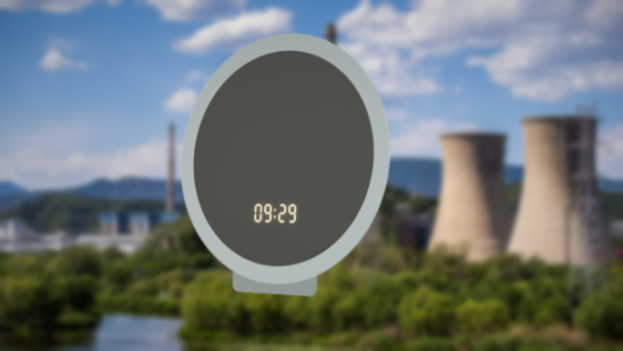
9:29
